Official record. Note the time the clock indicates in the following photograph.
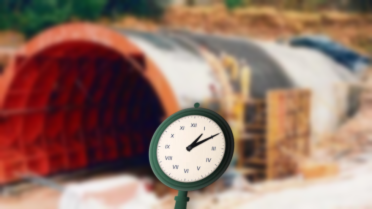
1:10
